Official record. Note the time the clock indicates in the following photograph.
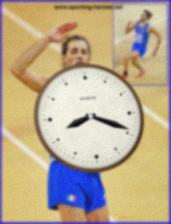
8:19
